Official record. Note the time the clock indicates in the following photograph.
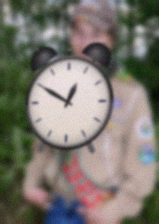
12:50
